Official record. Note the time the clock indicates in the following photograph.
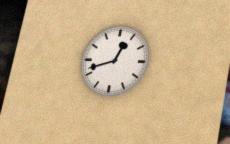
12:42
